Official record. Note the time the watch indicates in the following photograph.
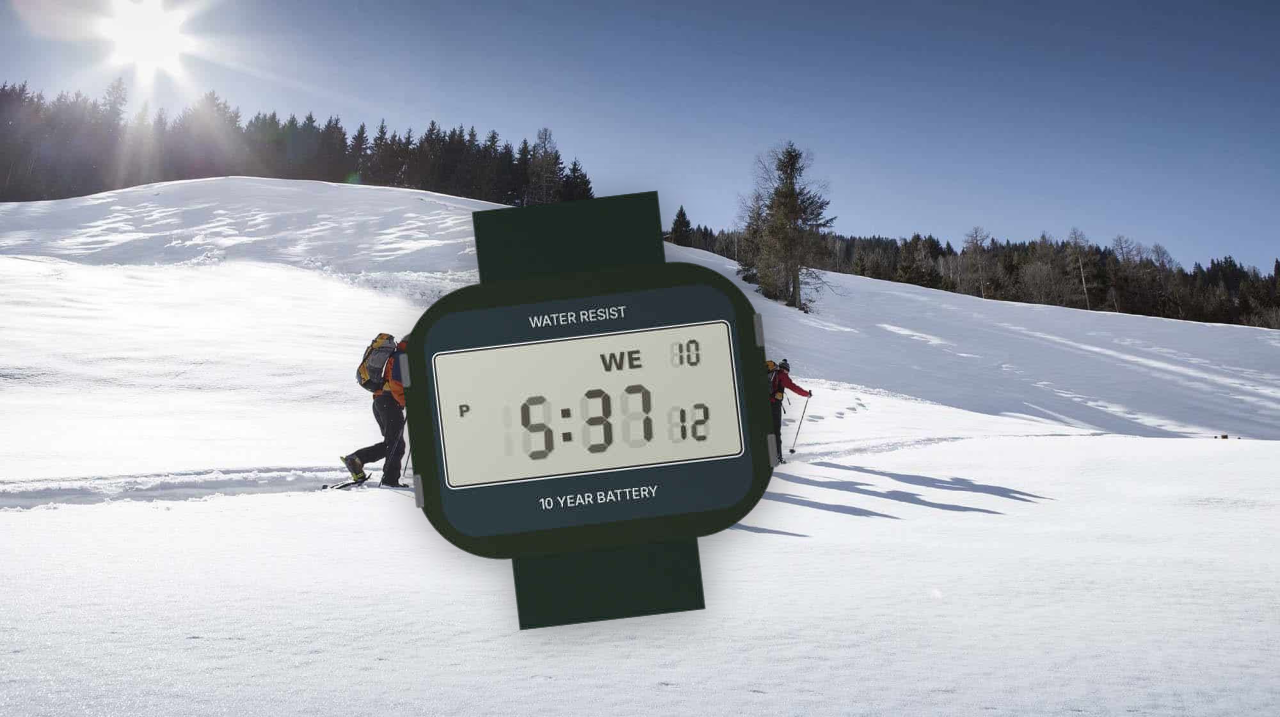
5:37:12
